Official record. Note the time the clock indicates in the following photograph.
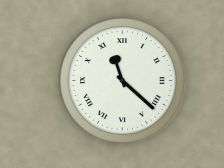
11:22
